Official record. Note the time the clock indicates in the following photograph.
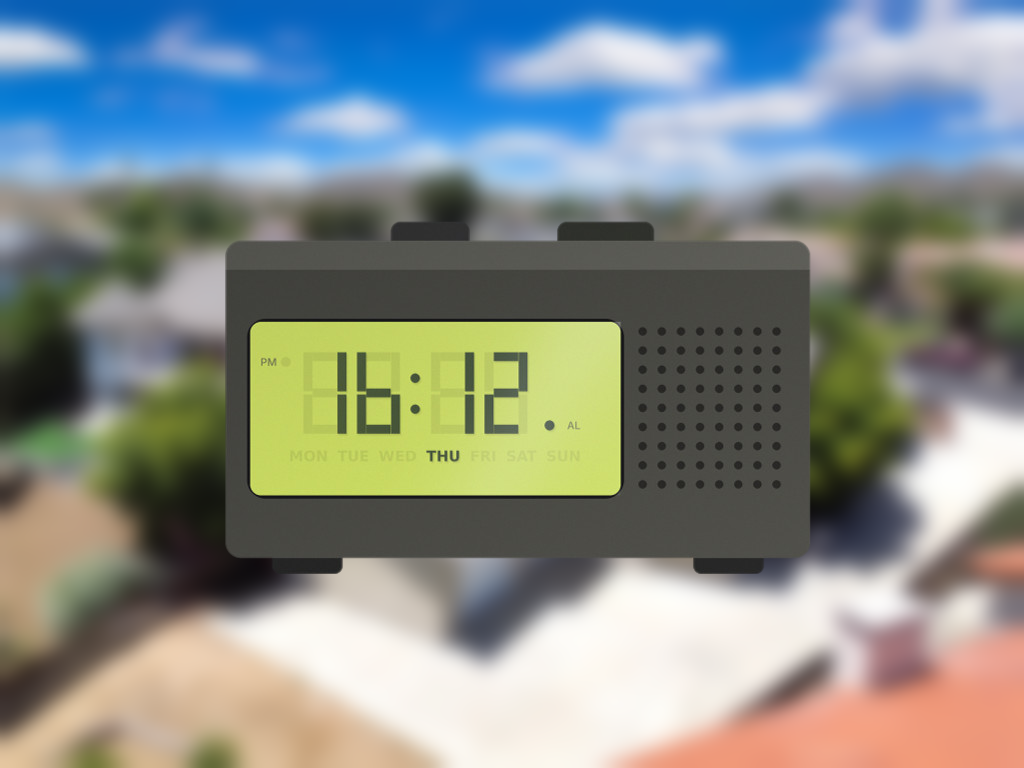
16:12
